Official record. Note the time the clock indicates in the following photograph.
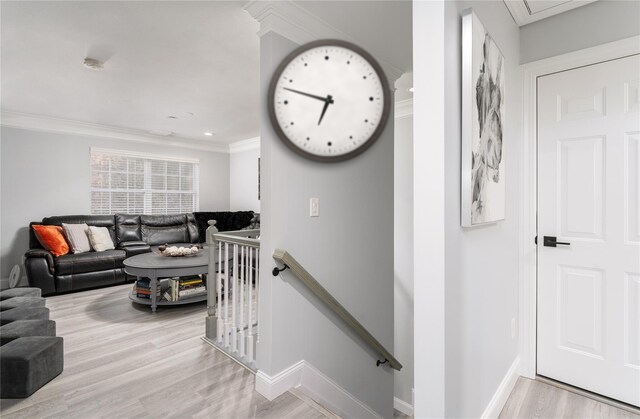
6:48
